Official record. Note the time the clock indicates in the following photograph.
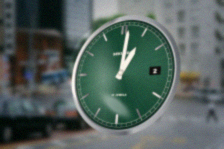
1:01
